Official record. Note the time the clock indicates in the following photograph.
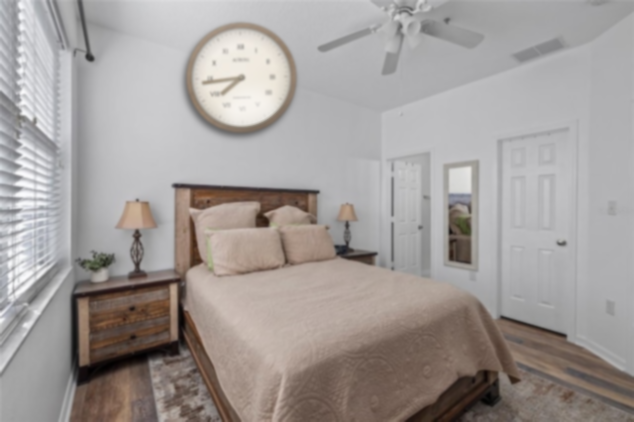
7:44
